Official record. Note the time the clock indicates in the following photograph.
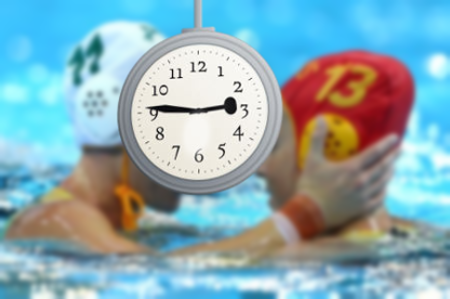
2:46
